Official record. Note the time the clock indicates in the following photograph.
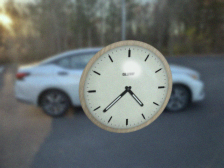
4:38
